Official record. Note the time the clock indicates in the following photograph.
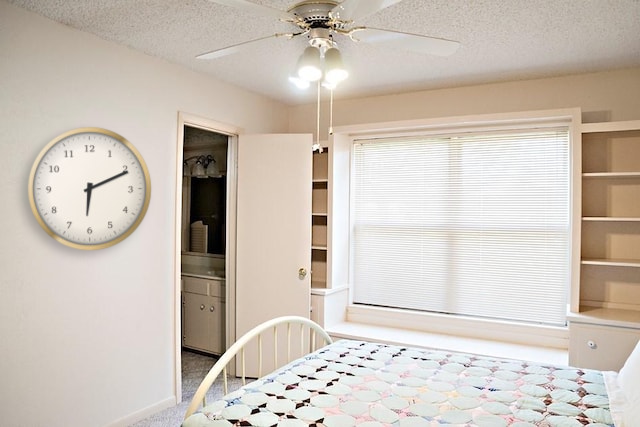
6:11
